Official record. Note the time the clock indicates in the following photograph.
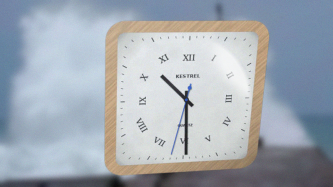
10:29:32
